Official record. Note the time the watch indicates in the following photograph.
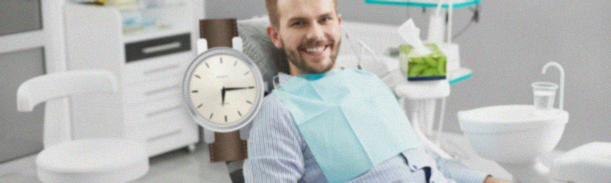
6:15
